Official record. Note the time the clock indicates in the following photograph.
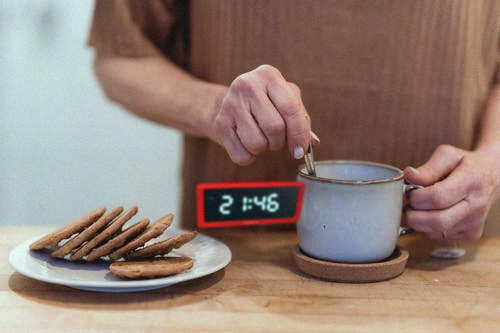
21:46
